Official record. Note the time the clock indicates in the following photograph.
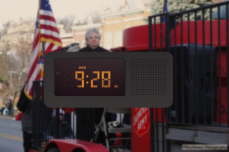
9:28
